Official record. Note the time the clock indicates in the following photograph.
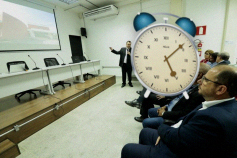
5:08
